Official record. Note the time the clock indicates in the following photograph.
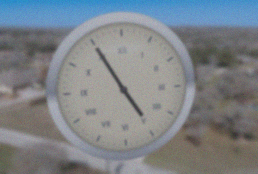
4:55
